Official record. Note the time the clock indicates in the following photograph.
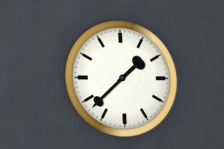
1:38
